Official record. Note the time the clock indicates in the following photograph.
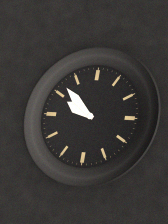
9:52
